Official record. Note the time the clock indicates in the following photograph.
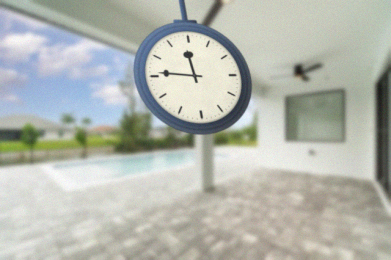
11:46
